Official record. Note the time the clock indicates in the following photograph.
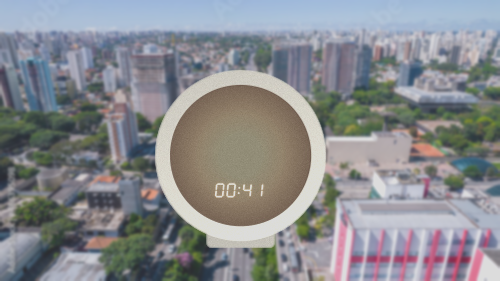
0:41
